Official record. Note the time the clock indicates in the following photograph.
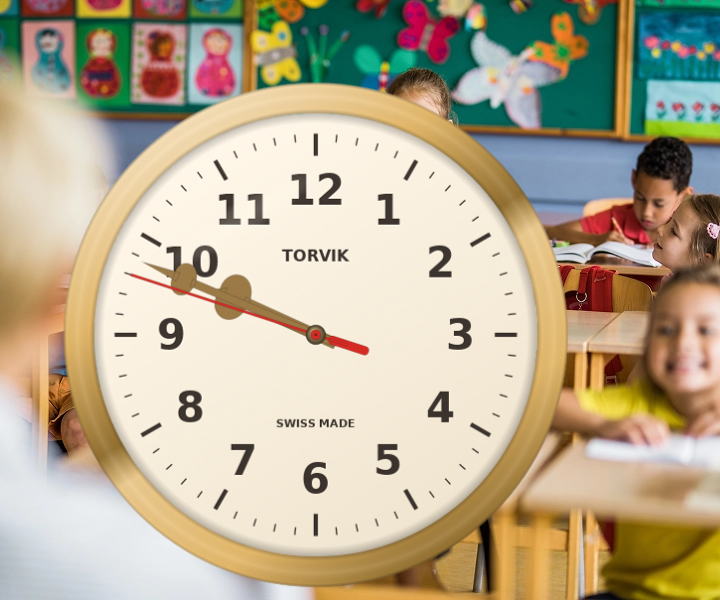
9:48:48
